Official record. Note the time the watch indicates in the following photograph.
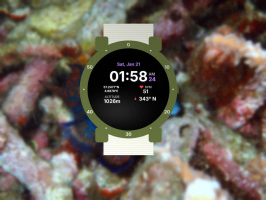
1:58
